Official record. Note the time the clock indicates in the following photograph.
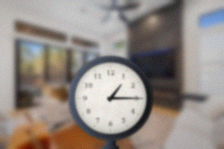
1:15
